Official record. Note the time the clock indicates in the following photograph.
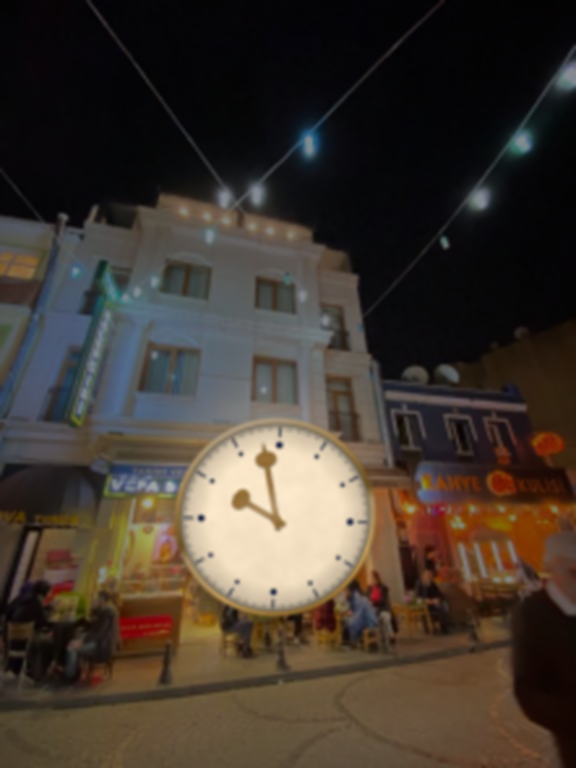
9:58
